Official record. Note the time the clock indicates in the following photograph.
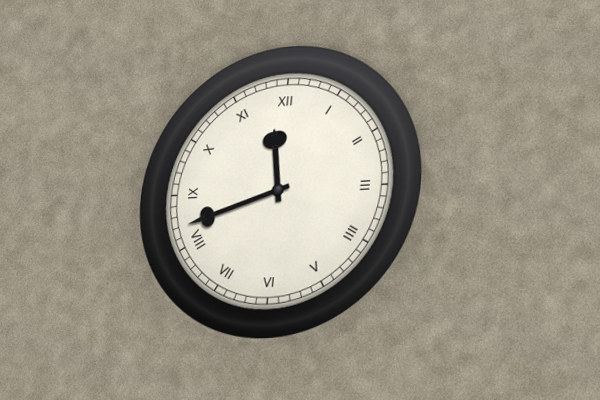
11:42
